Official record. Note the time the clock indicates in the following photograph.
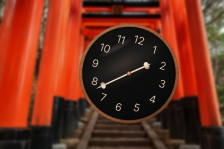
1:38
